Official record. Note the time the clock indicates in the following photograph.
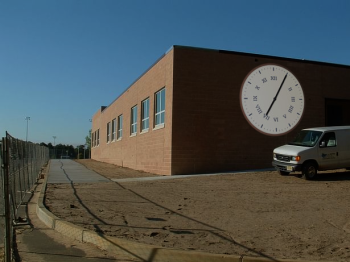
7:05
